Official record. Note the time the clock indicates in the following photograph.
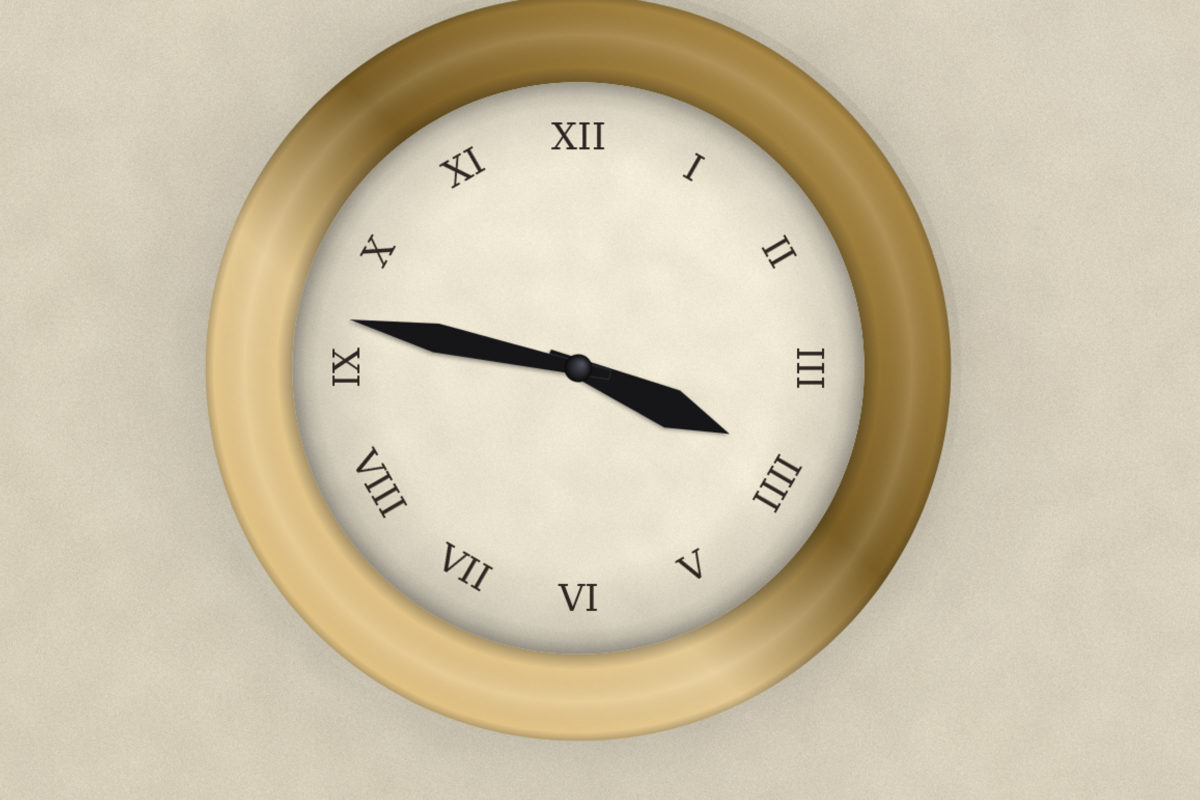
3:47
